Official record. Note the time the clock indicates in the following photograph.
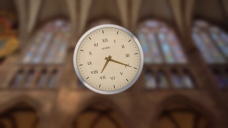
7:20
